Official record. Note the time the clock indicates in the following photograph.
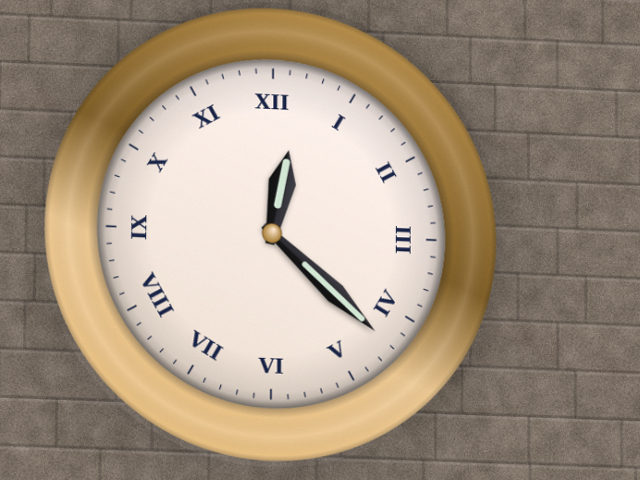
12:22
